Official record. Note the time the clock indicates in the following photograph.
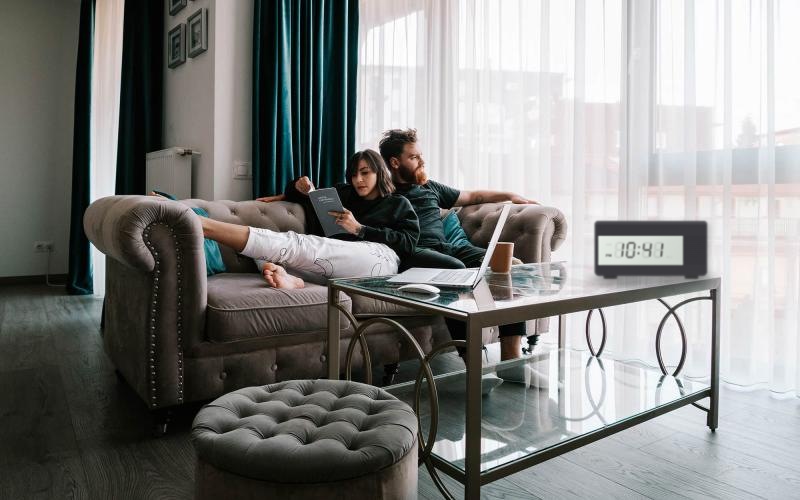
10:41
